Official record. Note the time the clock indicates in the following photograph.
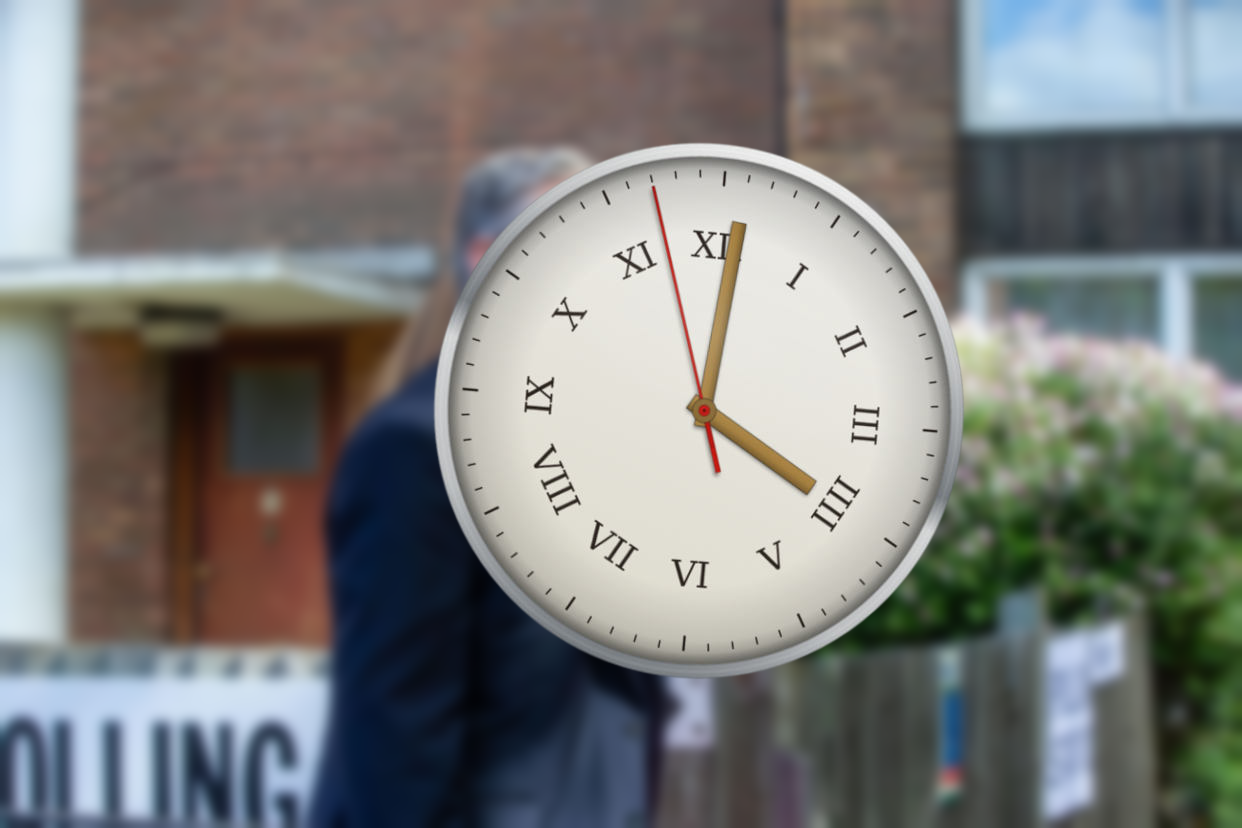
4:00:57
